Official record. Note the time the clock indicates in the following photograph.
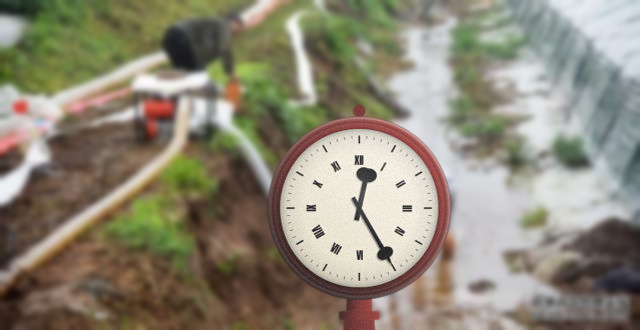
12:25
